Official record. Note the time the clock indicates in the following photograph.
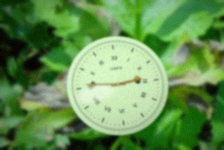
2:46
